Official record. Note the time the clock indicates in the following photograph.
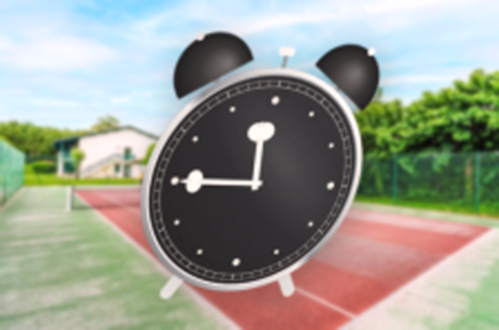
11:45
